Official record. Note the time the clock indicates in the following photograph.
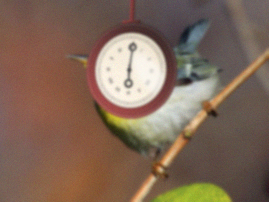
6:01
